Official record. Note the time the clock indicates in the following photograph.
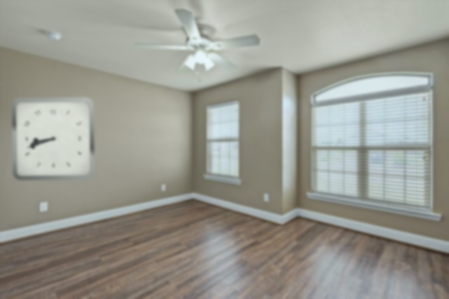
8:42
